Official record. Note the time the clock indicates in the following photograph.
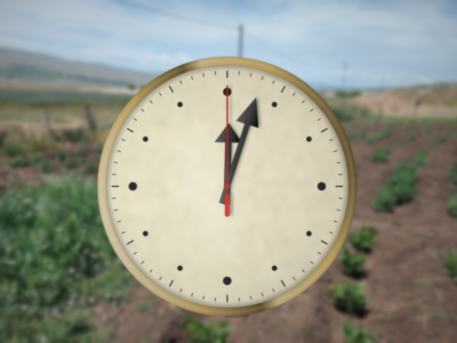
12:03:00
